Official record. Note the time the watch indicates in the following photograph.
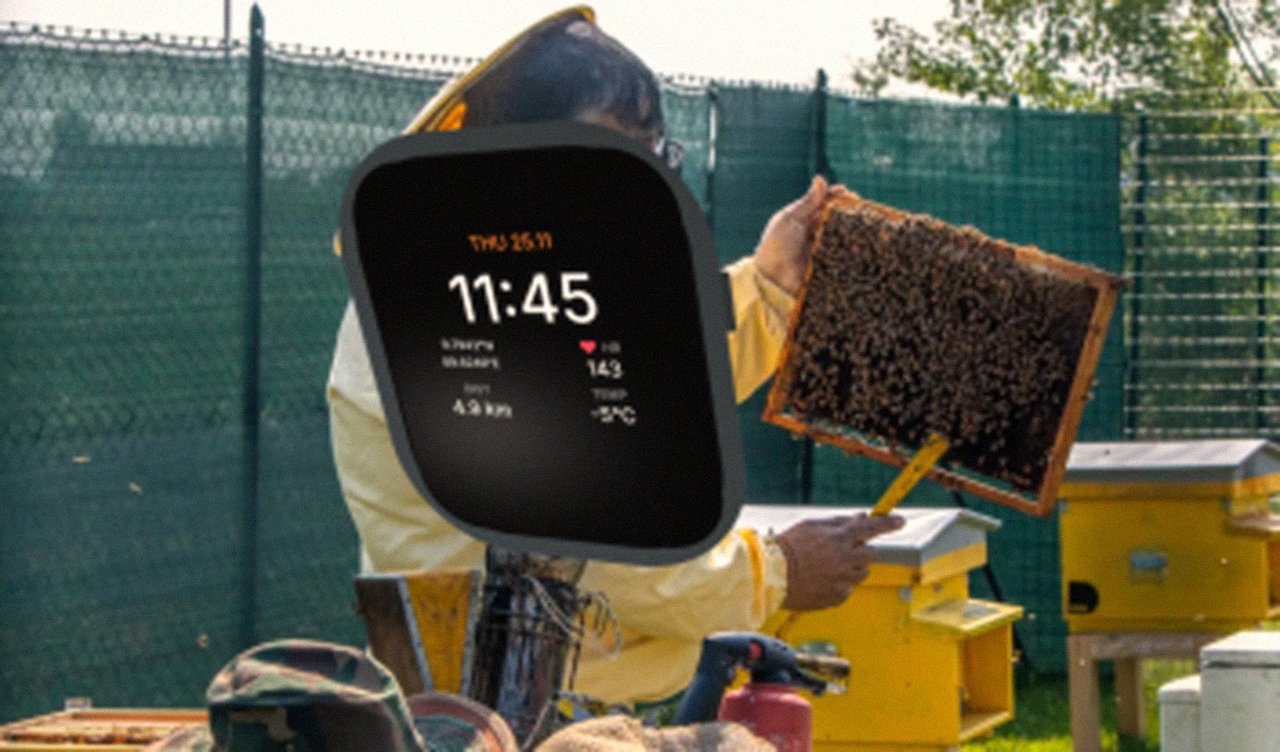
11:45
